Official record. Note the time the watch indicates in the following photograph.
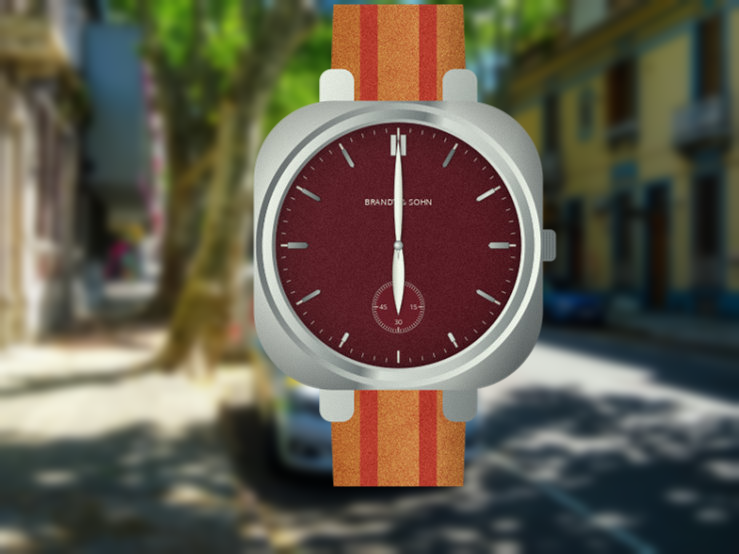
6:00
